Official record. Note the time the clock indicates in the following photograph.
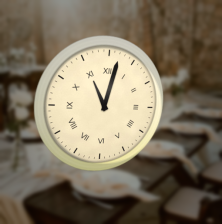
11:02
